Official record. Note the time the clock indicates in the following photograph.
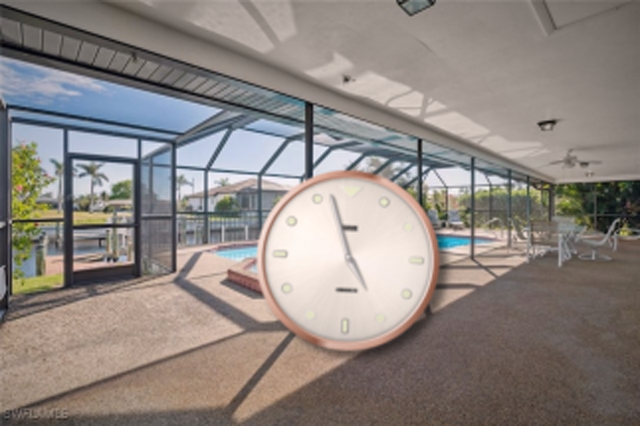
4:57
